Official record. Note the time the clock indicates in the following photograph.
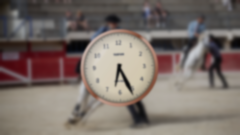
6:26
